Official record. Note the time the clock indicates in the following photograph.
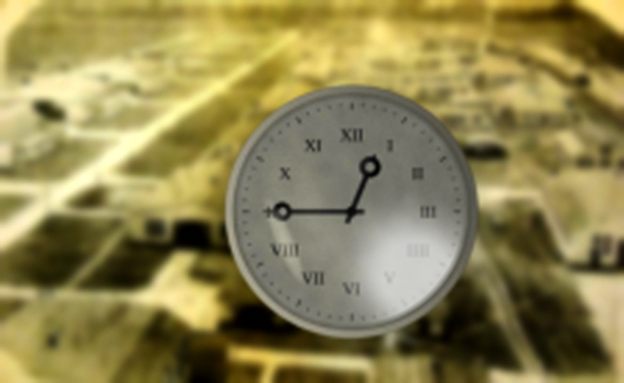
12:45
